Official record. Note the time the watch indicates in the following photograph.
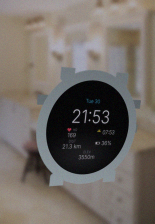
21:53
